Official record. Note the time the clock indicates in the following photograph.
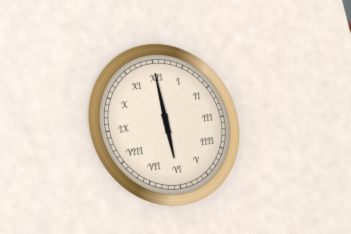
6:00
